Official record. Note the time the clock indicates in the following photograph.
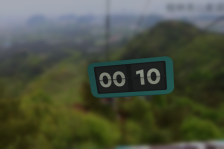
0:10
